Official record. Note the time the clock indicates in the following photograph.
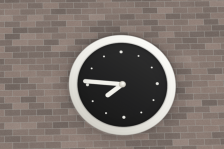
7:46
